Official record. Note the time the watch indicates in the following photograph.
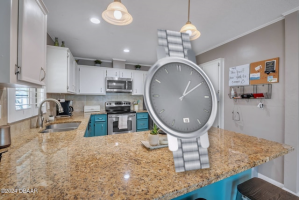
1:10
